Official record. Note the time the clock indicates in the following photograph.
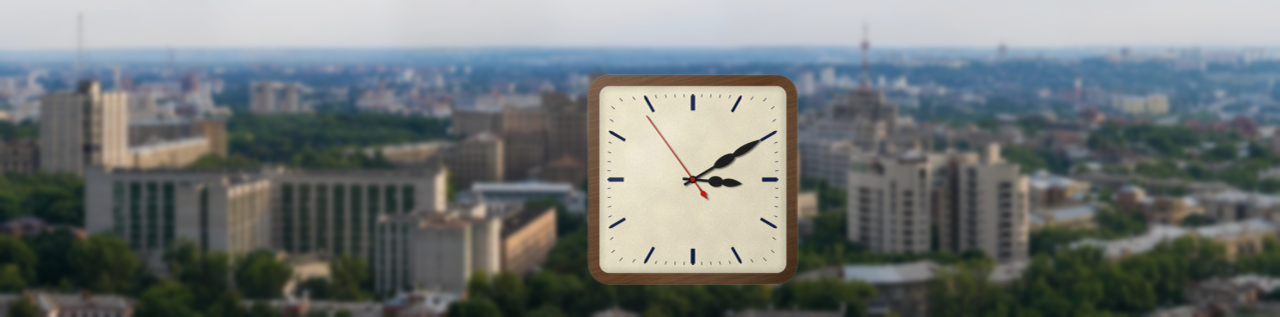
3:09:54
